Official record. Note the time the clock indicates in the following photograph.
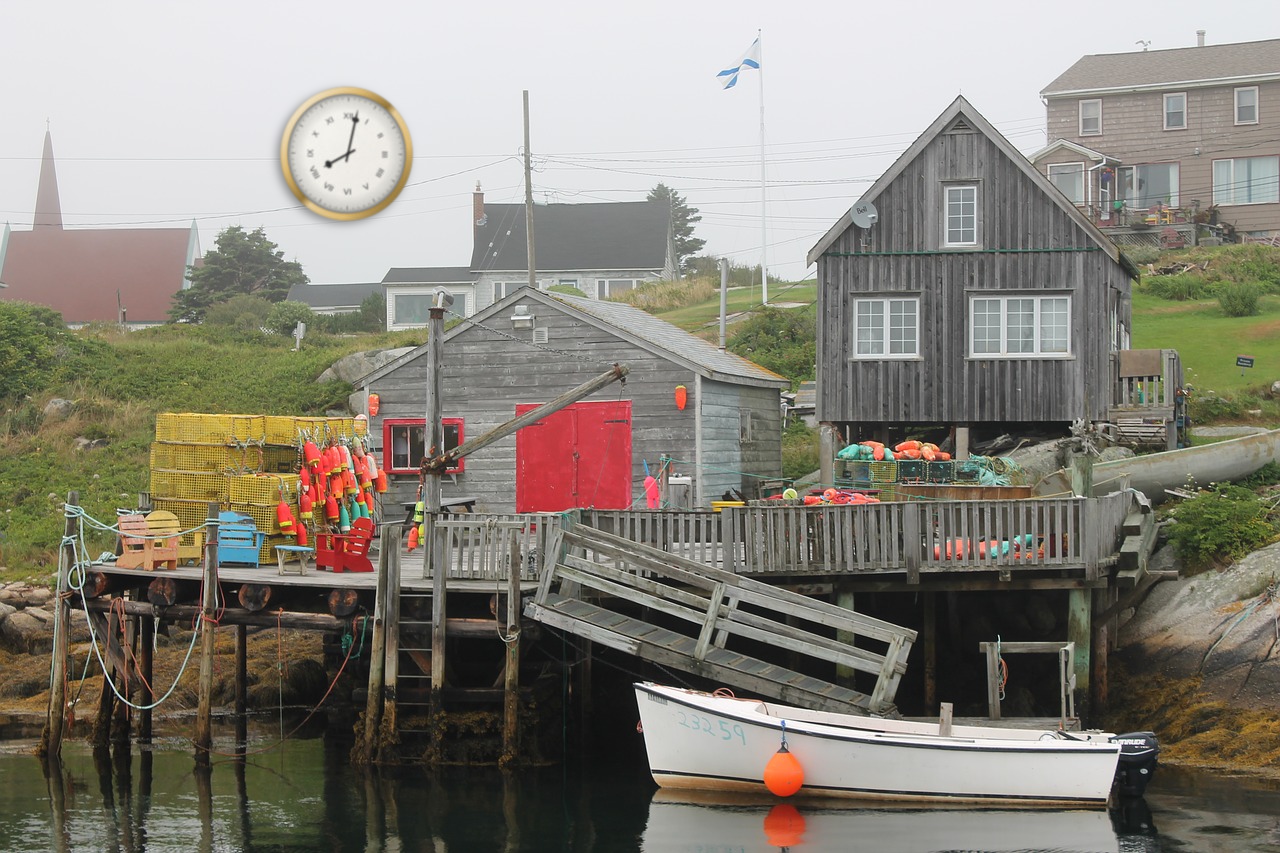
8:02
